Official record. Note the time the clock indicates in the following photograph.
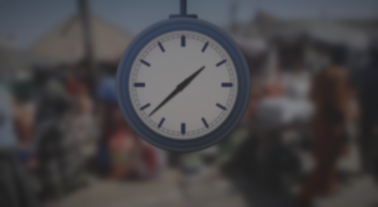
1:38
